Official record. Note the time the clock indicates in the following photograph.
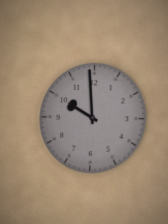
9:59
